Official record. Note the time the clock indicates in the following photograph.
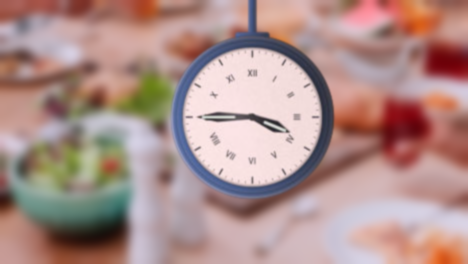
3:45
